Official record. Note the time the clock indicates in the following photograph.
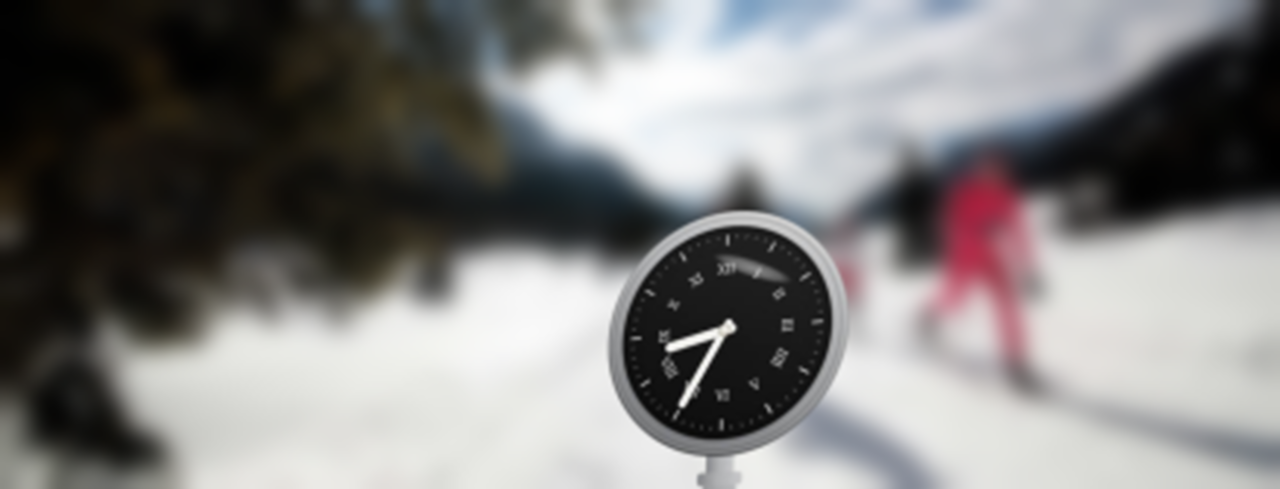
8:35
